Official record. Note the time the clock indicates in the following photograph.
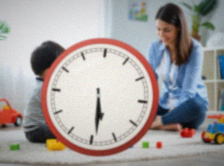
5:29
